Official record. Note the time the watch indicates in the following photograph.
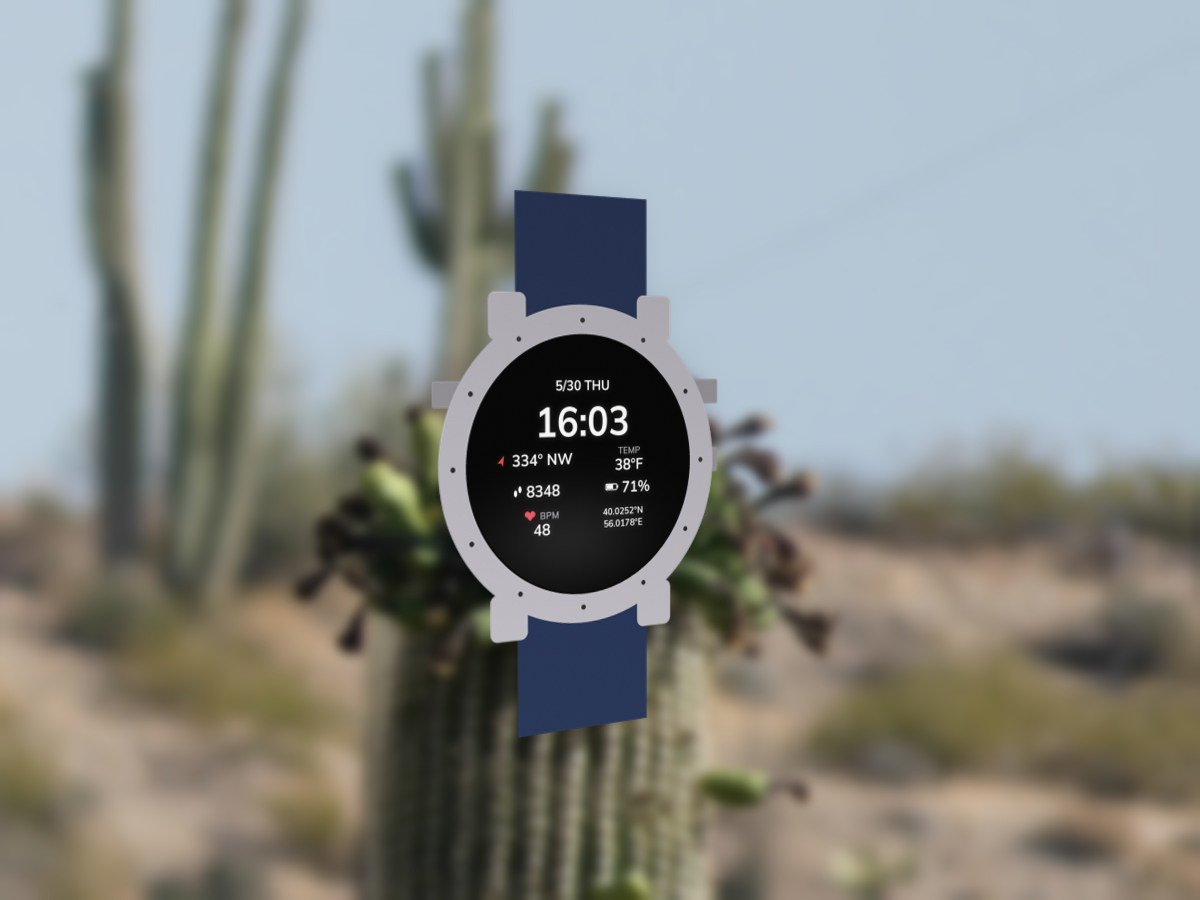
16:03
